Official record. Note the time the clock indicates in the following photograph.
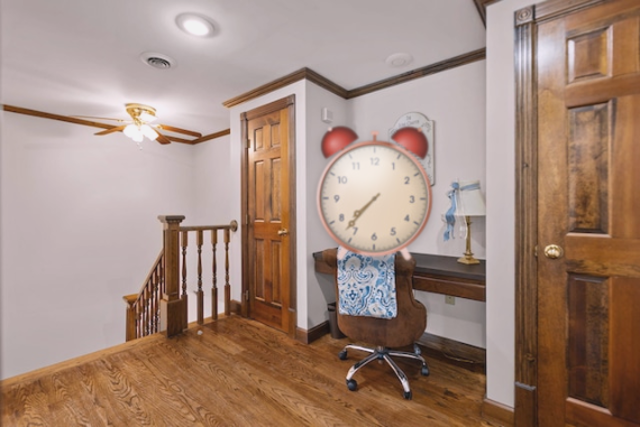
7:37
